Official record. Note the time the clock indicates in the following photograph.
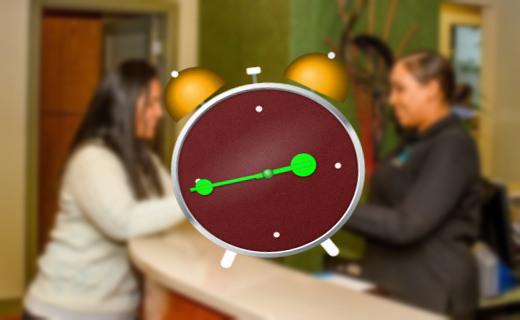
2:44
